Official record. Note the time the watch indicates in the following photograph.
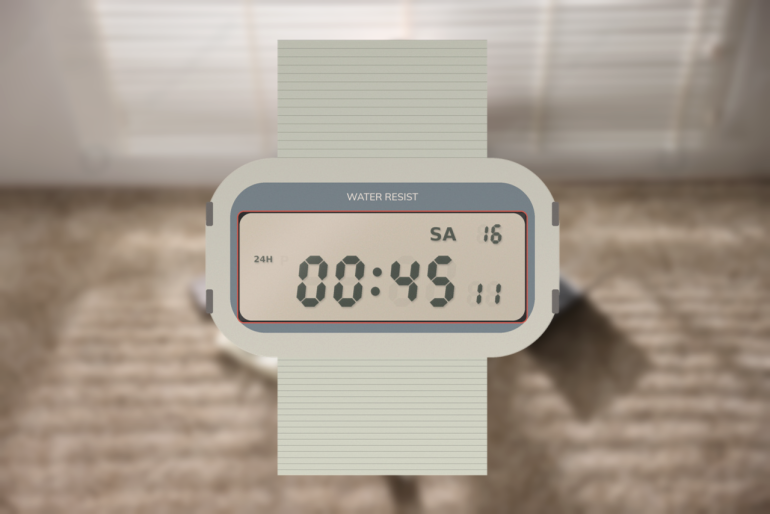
0:45:11
